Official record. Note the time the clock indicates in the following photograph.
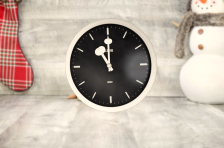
11:00
